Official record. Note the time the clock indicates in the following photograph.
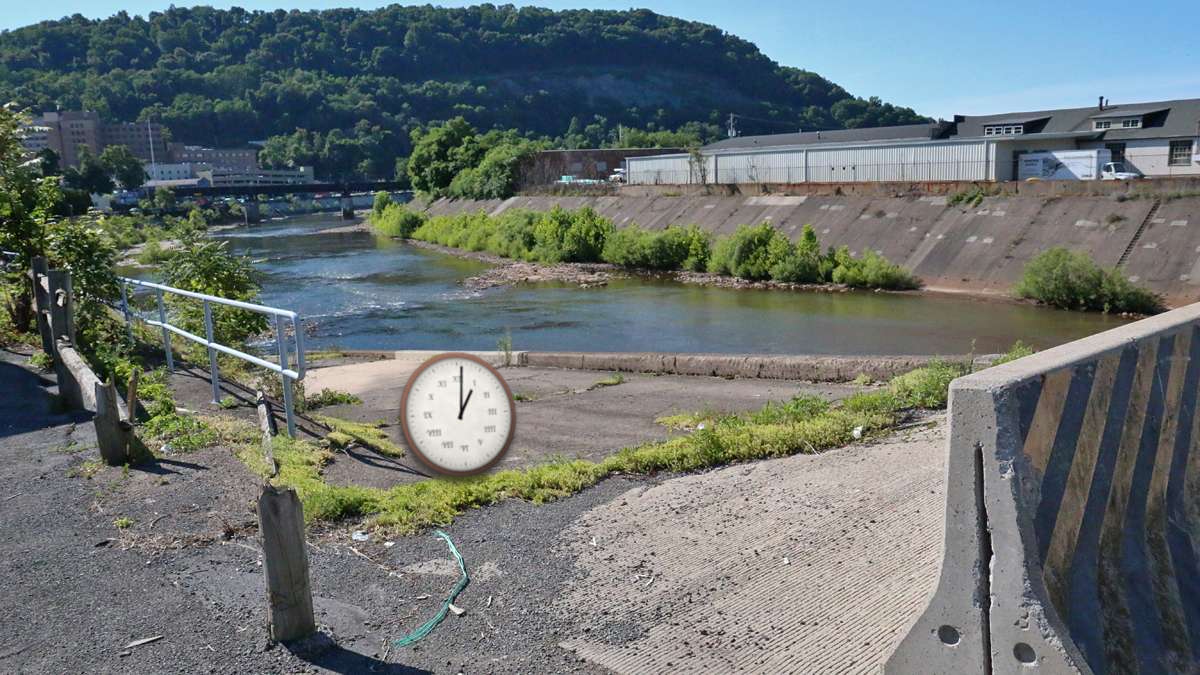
1:01
